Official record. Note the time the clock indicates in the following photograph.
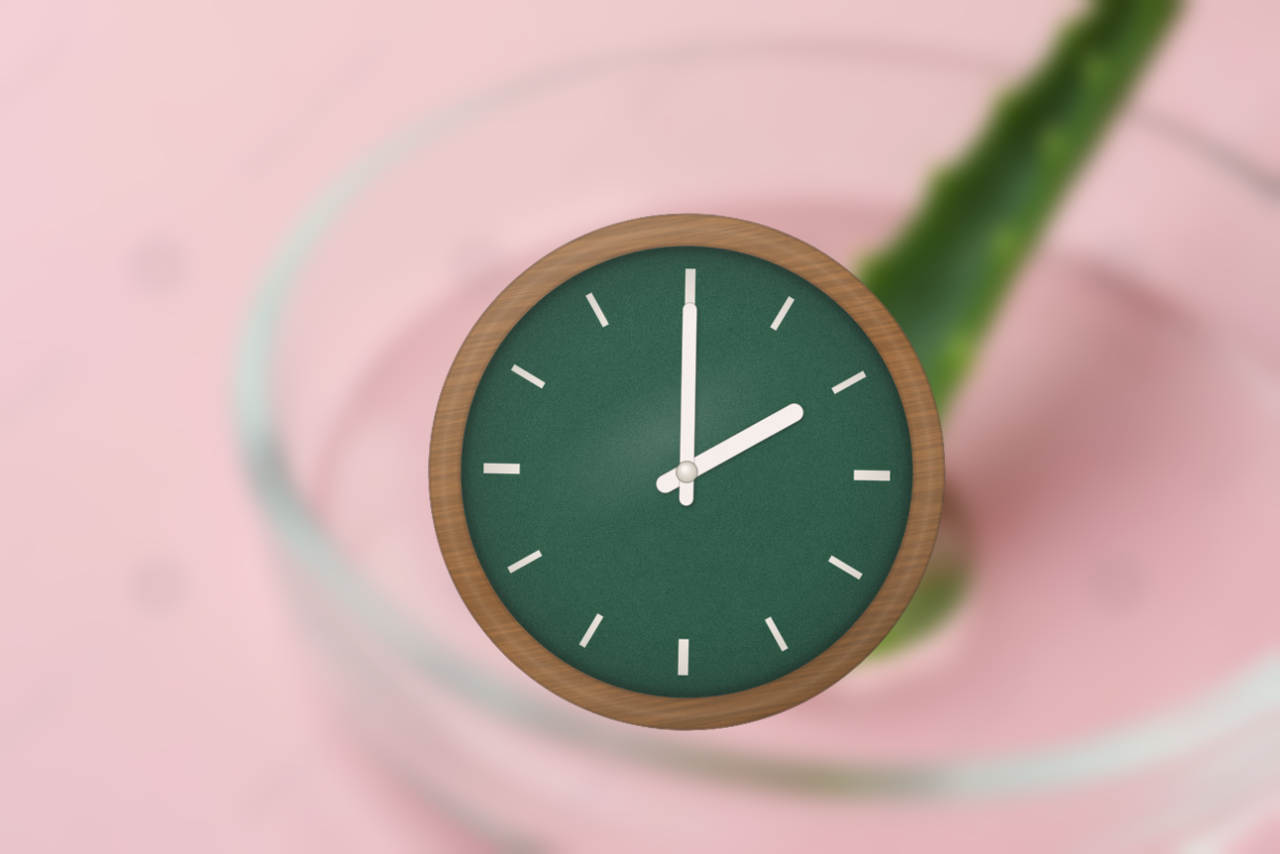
2:00
